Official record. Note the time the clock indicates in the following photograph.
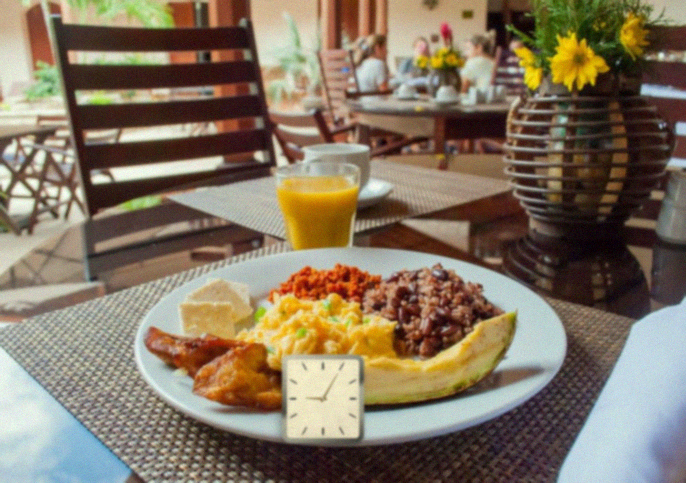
9:05
